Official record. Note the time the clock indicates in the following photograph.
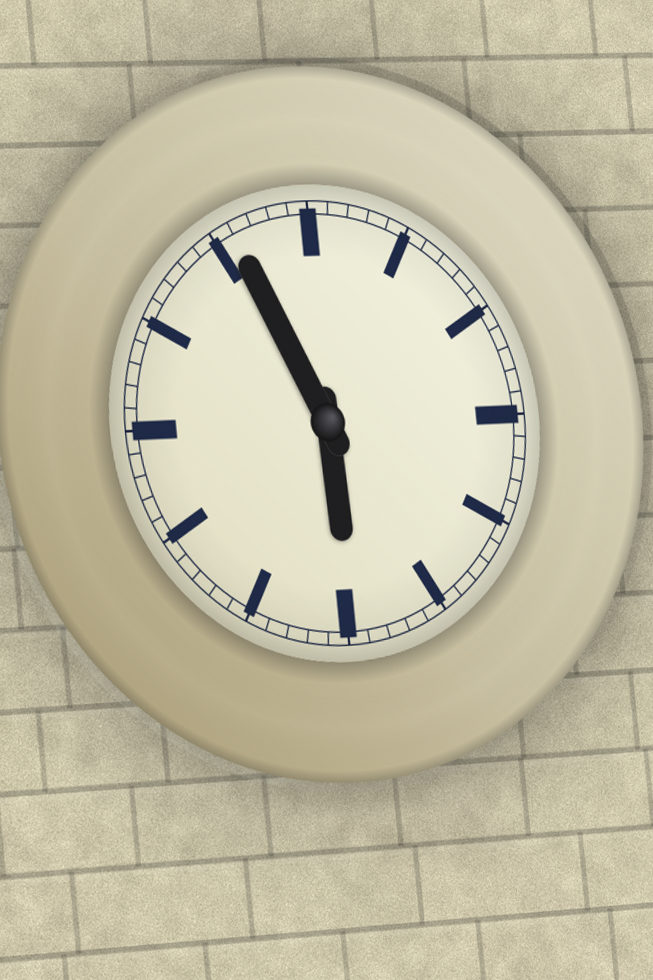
5:56
